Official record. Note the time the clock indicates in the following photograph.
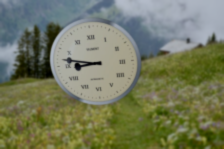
8:47
